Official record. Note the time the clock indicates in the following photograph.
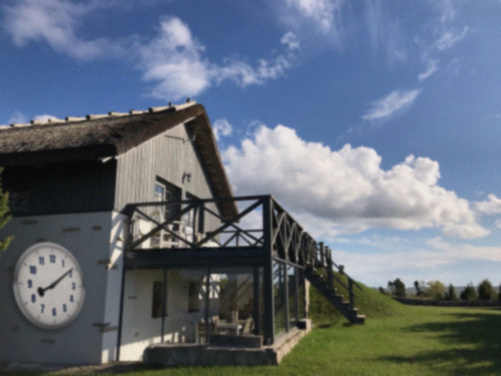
8:09
